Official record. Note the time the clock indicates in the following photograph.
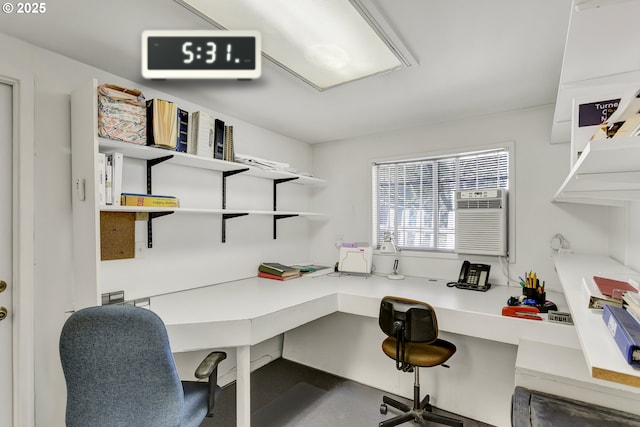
5:31
